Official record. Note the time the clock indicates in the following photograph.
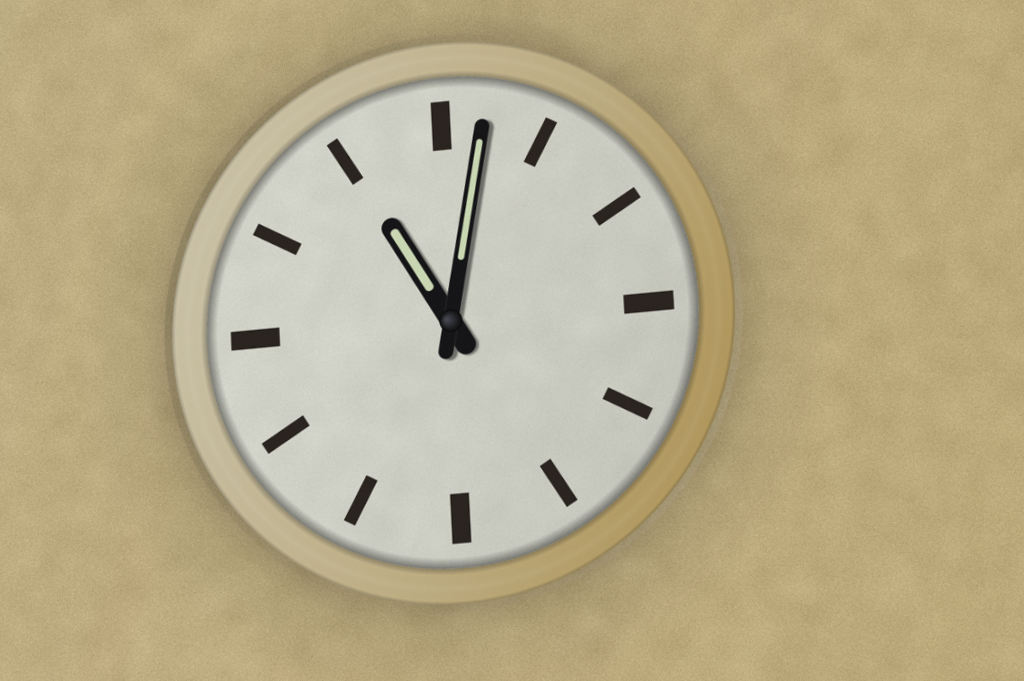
11:02
